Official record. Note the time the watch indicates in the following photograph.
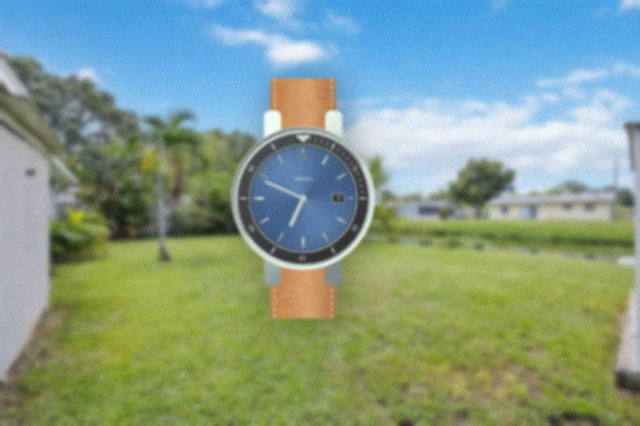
6:49
